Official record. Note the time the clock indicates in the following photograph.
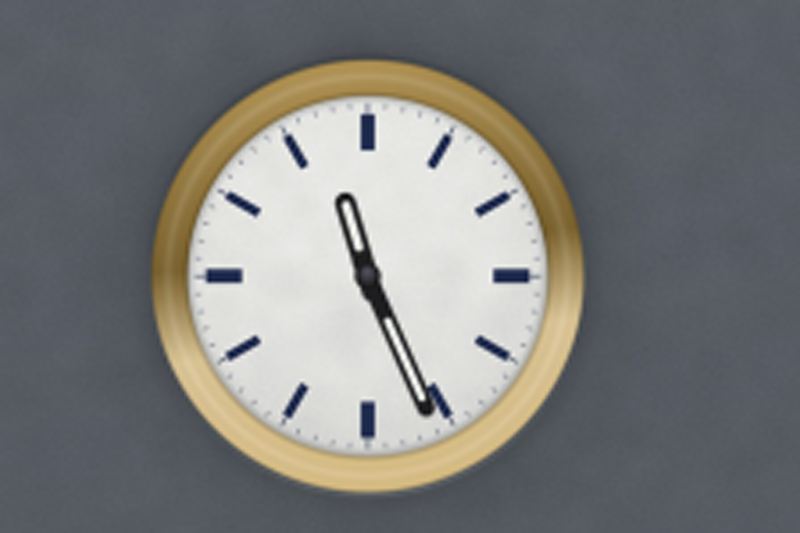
11:26
